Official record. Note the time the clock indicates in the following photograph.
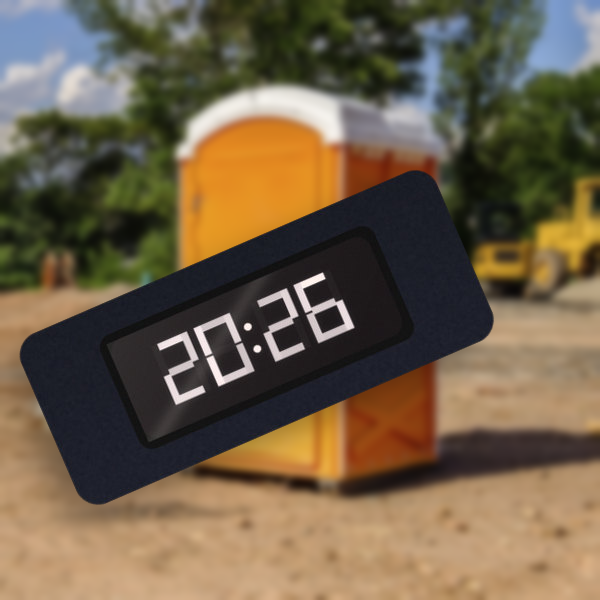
20:26
